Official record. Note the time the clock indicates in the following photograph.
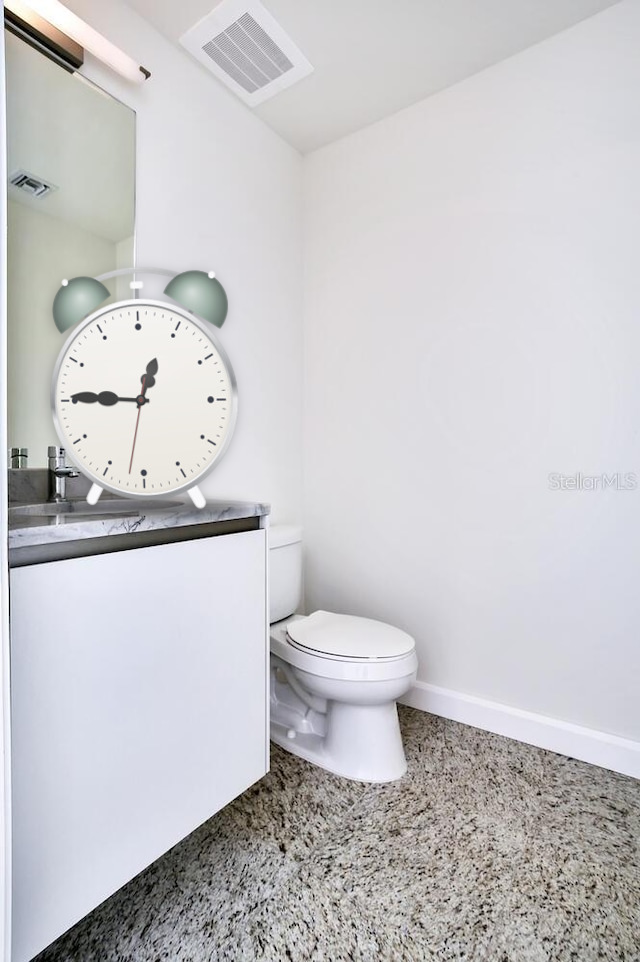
12:45:32
